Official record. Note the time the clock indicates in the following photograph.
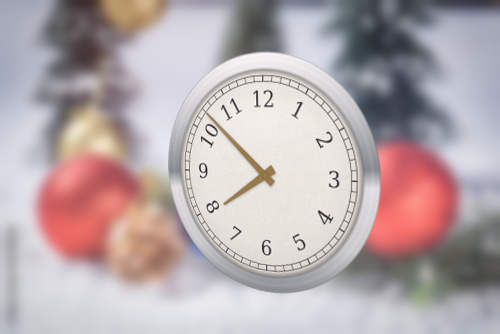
7:52
